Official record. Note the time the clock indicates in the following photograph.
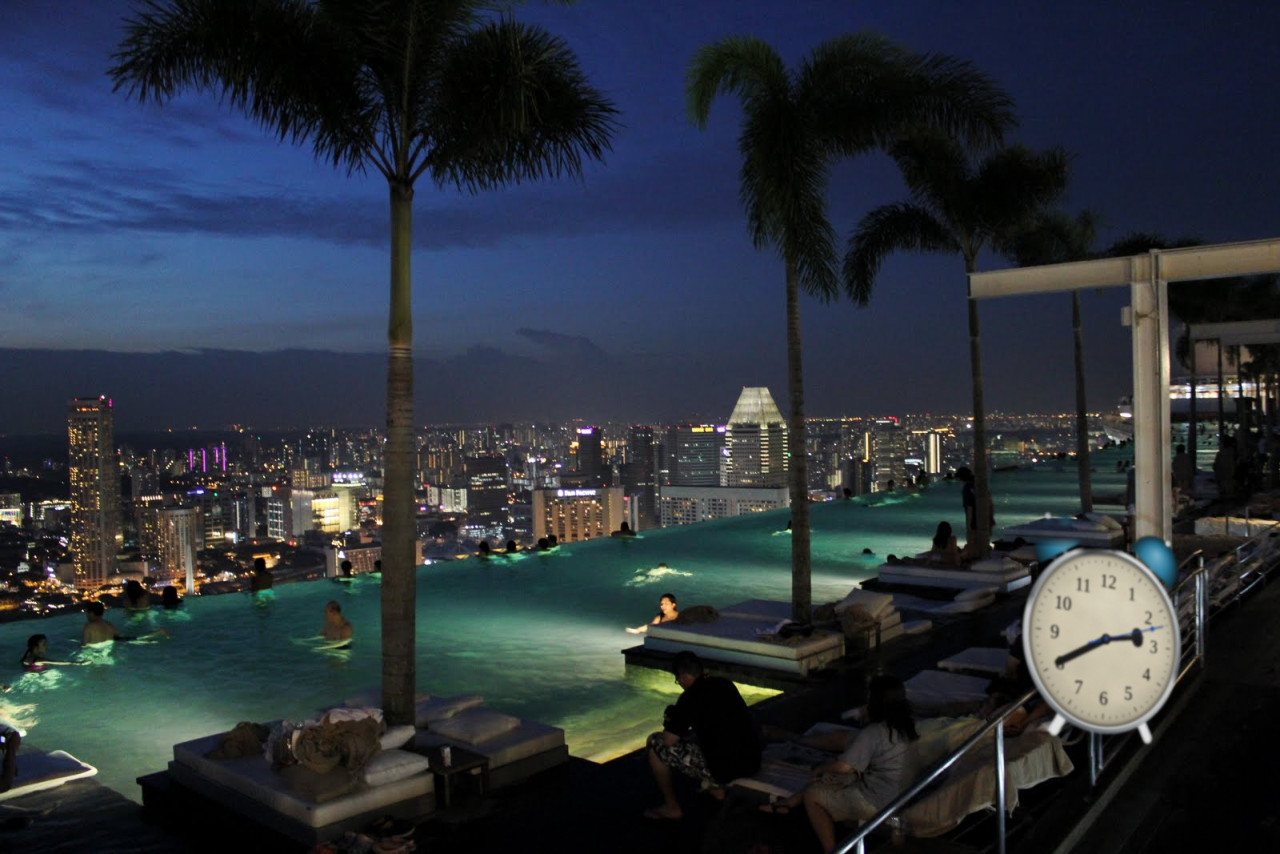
2:40:12
